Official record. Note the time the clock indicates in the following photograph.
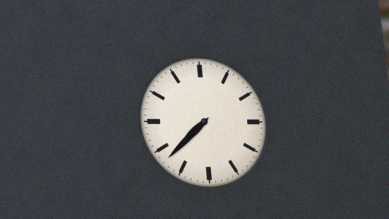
7:38
